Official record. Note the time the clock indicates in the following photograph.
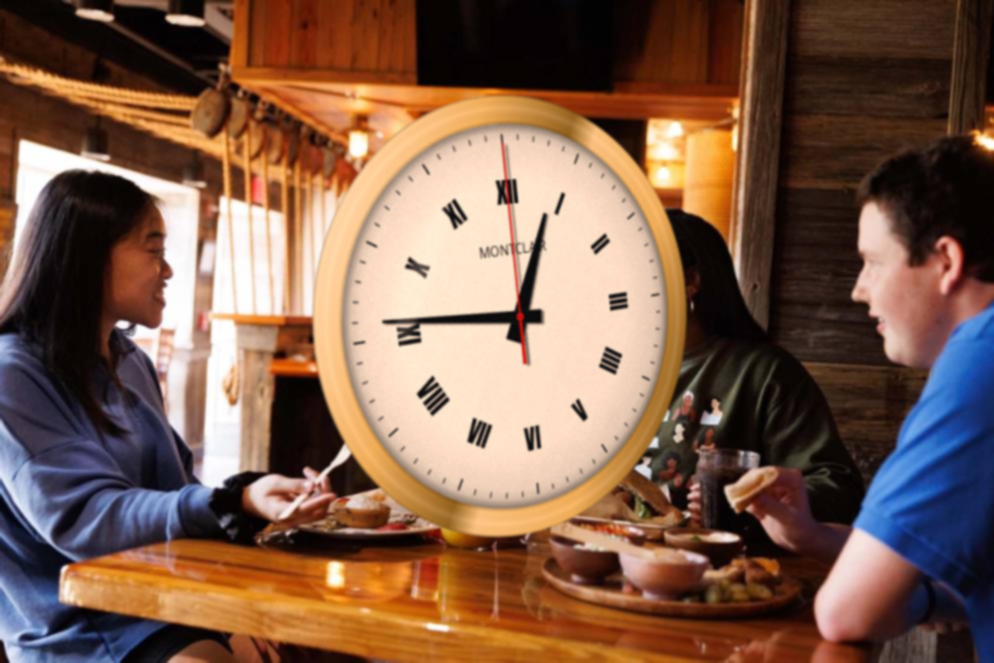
12:46:00
